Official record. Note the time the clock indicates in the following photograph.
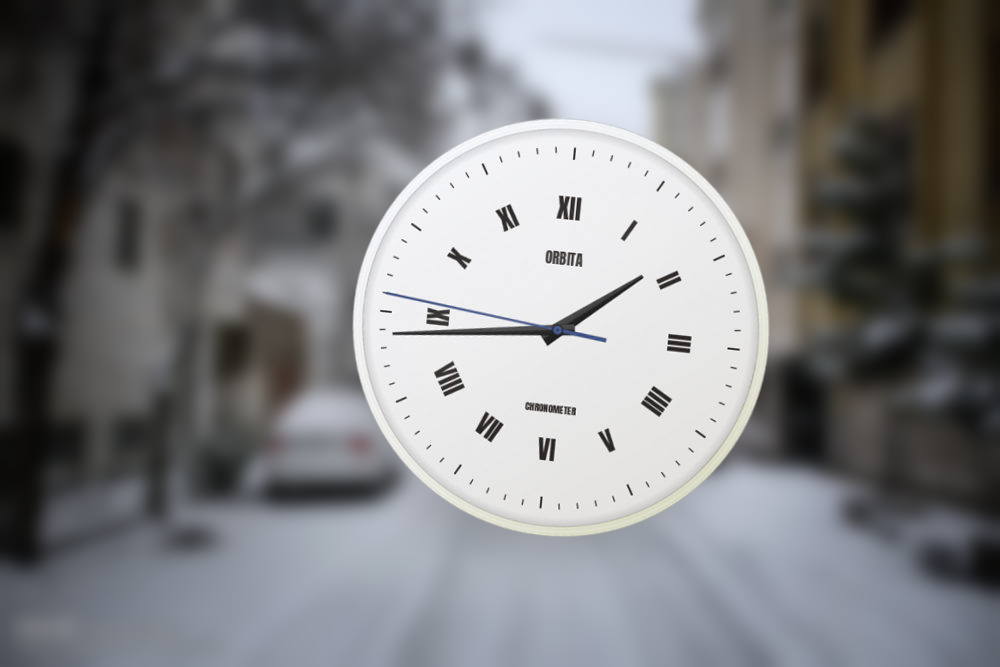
1:43:46
